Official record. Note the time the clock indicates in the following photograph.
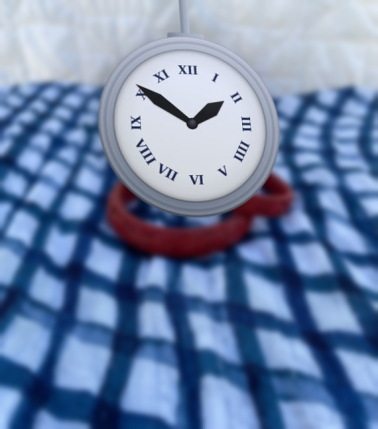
1:51
